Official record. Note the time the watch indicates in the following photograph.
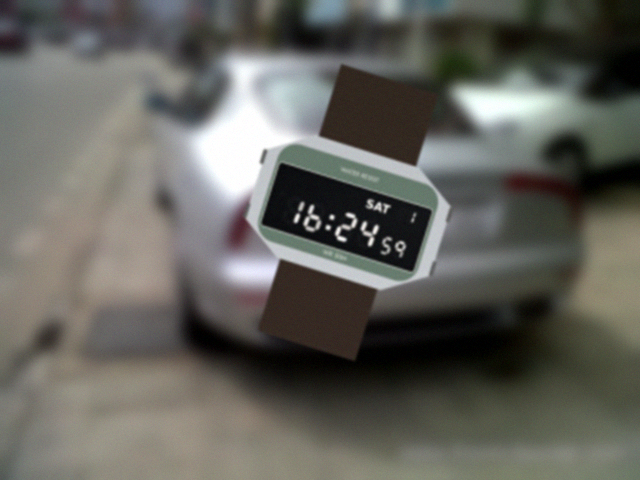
16:24:59
